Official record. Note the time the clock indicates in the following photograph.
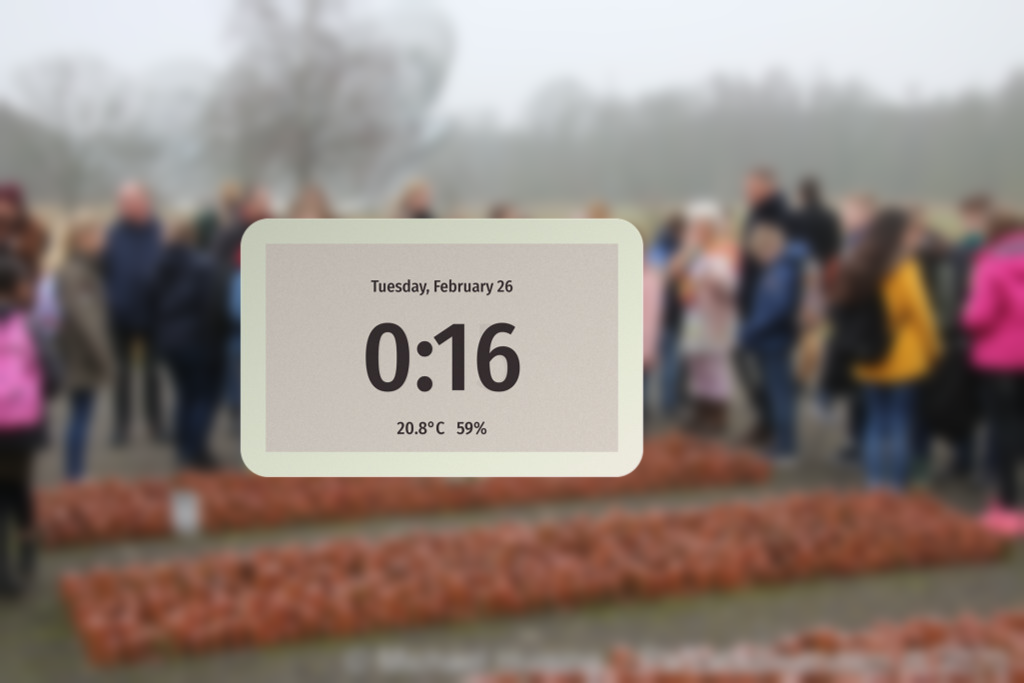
0:16
